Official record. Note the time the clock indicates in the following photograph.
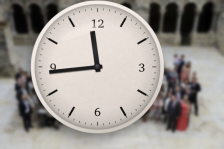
11:44
